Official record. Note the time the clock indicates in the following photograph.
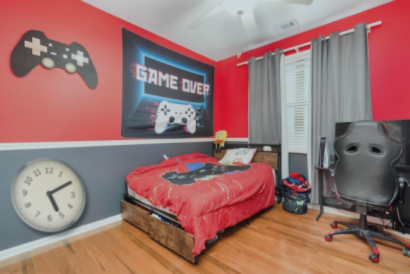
5:10
